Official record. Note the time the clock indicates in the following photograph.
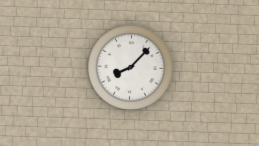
8:07
